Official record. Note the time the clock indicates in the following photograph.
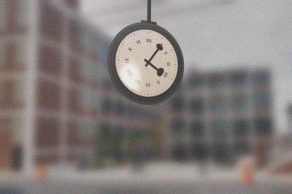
4:06
